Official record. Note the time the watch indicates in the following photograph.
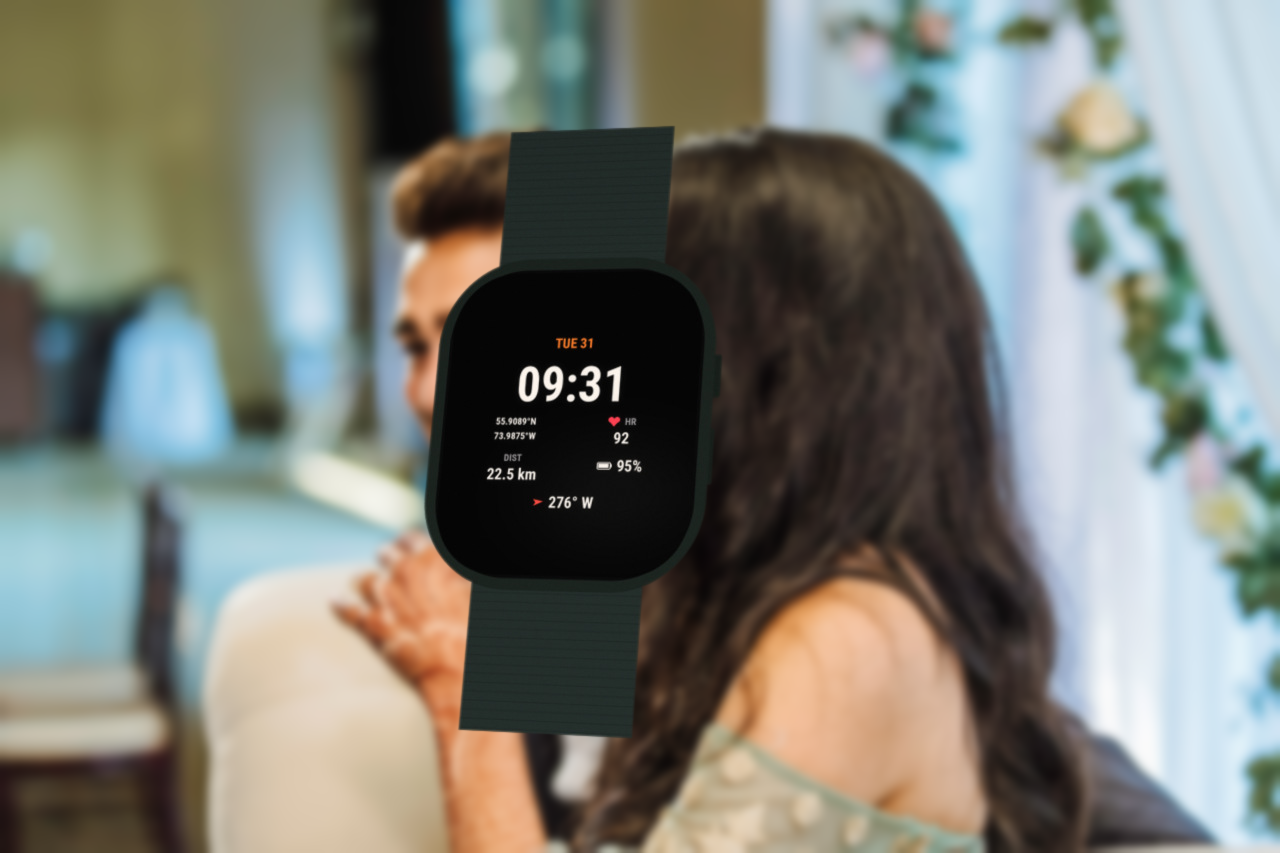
9:31
